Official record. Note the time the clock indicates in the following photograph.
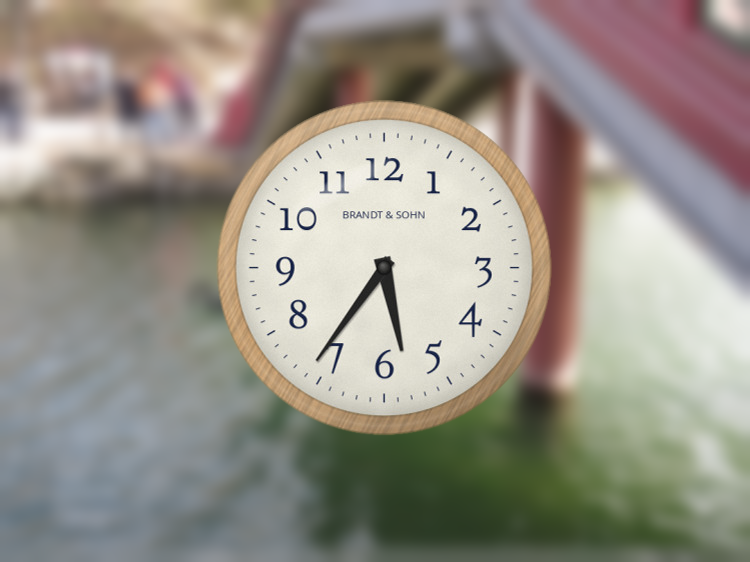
5:36
